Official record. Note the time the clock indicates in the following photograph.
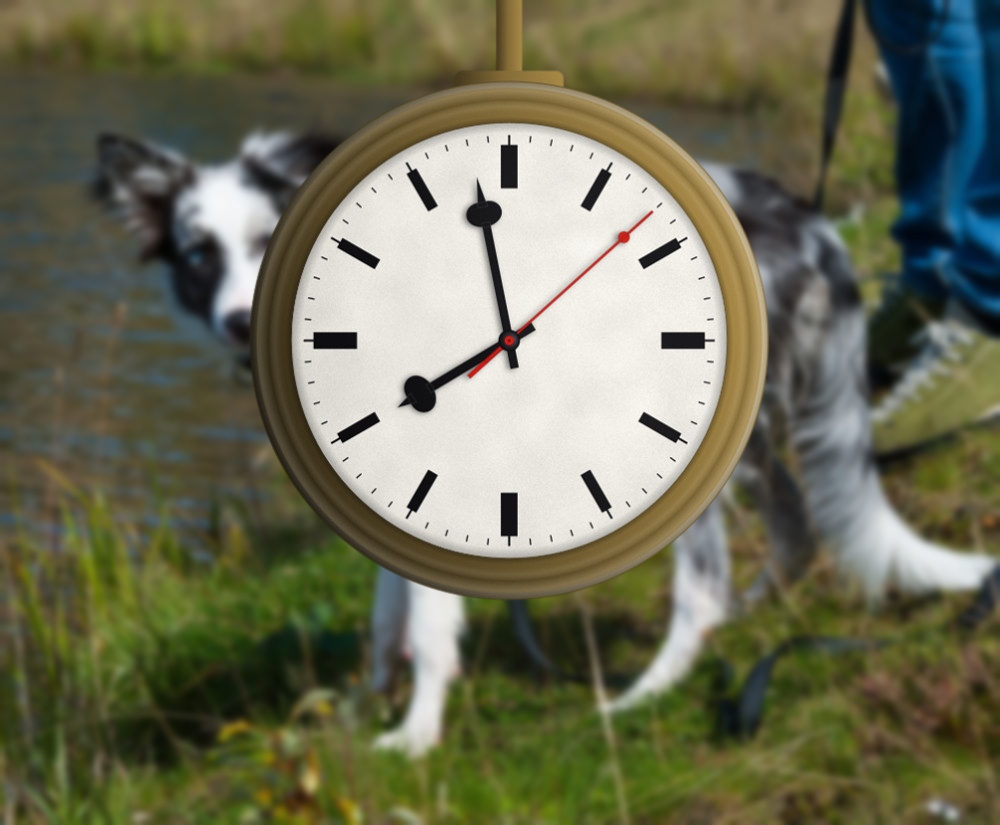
7:58:08
